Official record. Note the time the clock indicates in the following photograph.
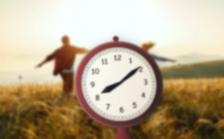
8:09
